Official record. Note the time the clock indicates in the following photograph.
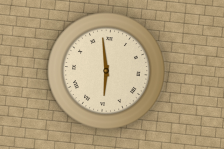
5:58
